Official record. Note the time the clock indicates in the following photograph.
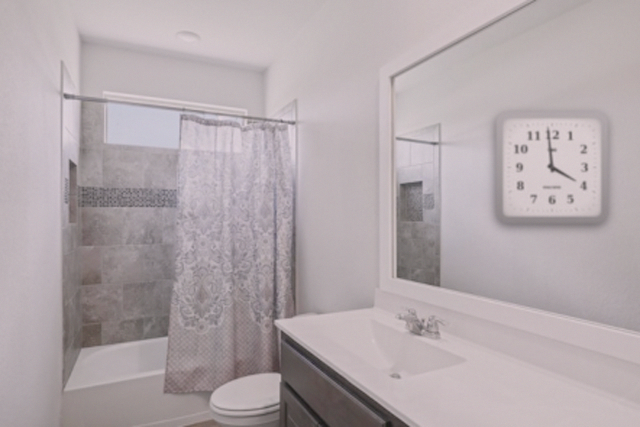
3:59
